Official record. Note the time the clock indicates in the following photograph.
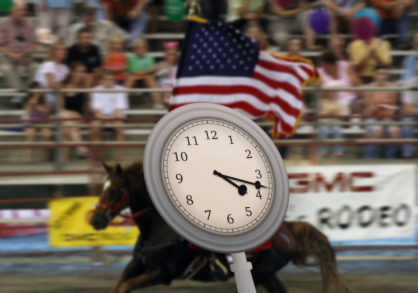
4:18
